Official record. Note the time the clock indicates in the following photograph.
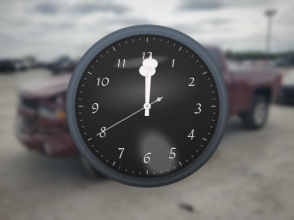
12:00:40
